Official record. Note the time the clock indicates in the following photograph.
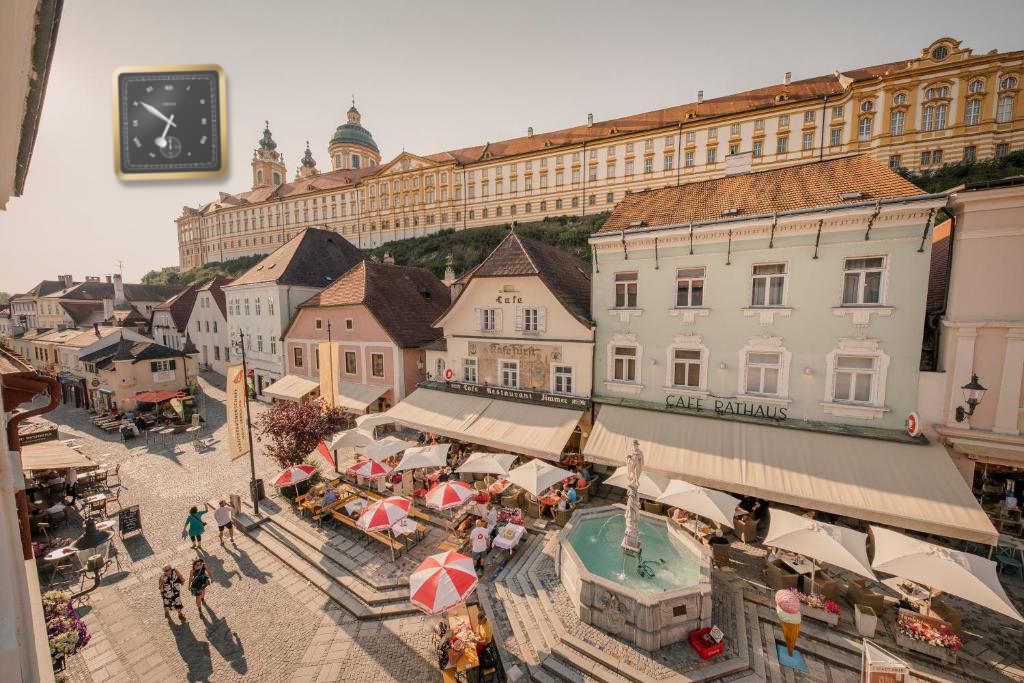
6:51
